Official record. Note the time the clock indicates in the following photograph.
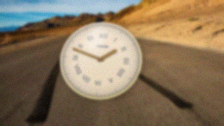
1:48
